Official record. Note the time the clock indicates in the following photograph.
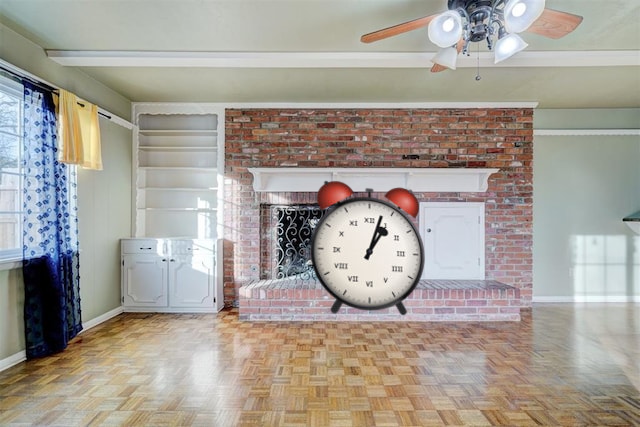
1:03
